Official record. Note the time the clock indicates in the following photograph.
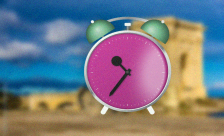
10:36
